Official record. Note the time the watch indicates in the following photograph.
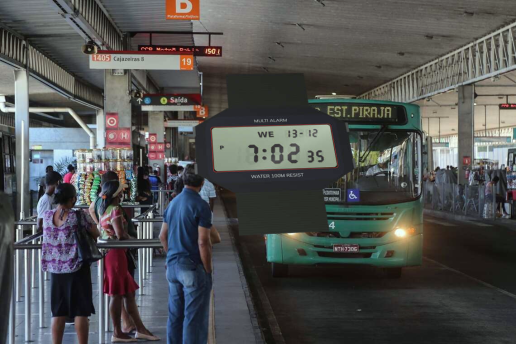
7:02:35
